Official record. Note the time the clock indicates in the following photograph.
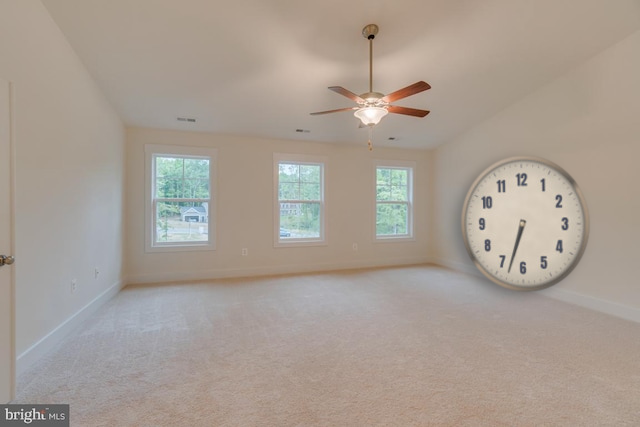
6:33
